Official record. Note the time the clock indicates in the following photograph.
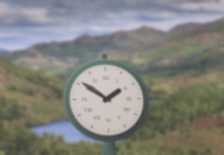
1:51
